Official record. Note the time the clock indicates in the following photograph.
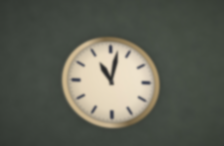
11:02
